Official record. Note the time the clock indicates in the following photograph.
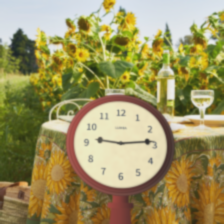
9:14
